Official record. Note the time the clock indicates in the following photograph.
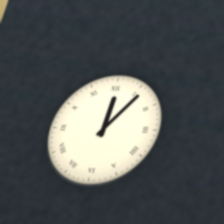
12:06
